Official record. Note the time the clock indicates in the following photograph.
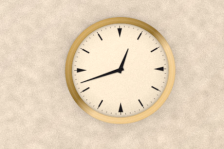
12:42
